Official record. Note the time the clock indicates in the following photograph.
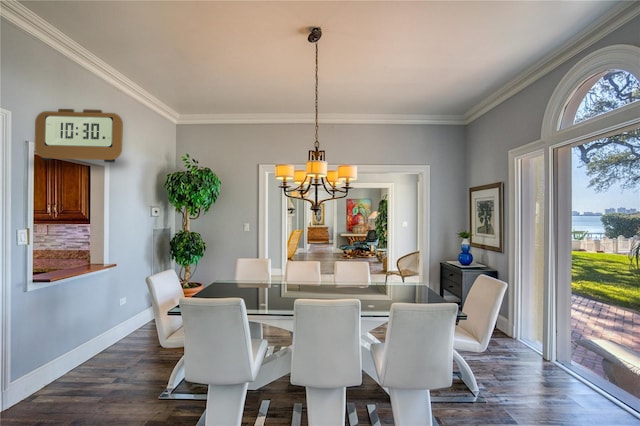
10:30
